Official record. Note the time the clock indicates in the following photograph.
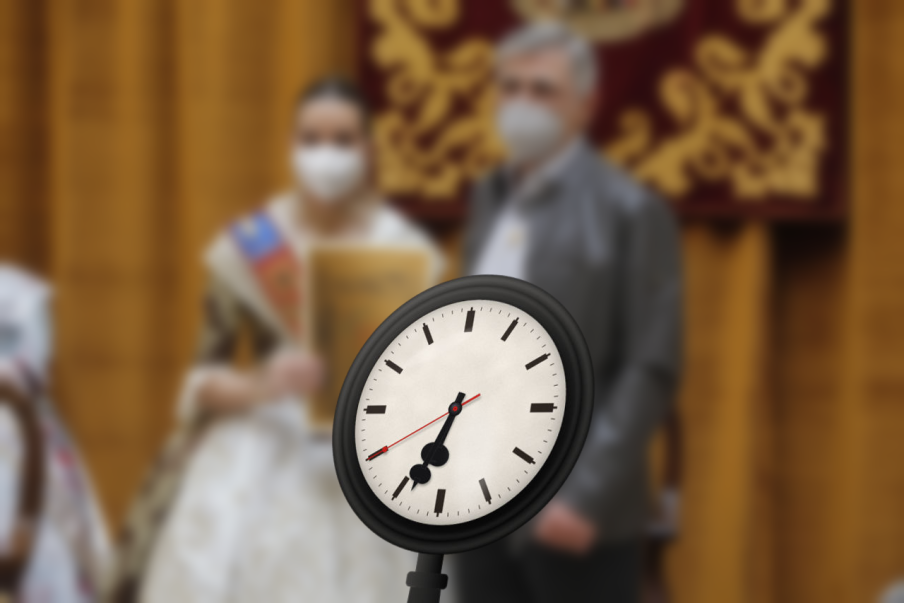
6:33:40
